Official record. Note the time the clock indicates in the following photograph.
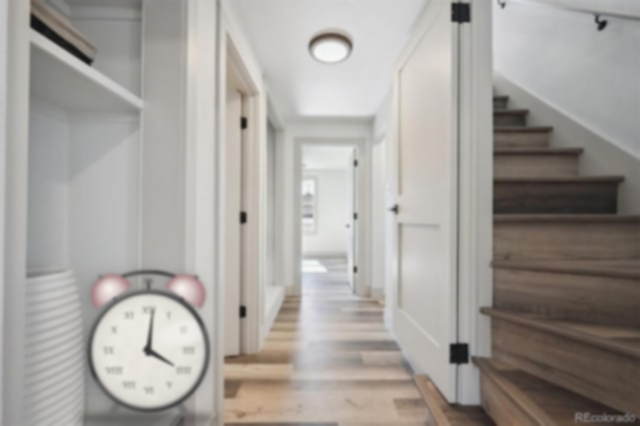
4:01
